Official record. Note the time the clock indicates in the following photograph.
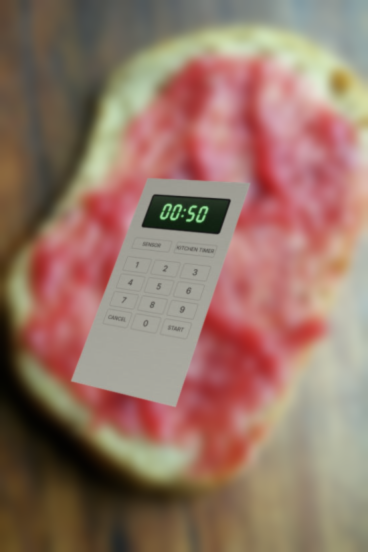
0:50
